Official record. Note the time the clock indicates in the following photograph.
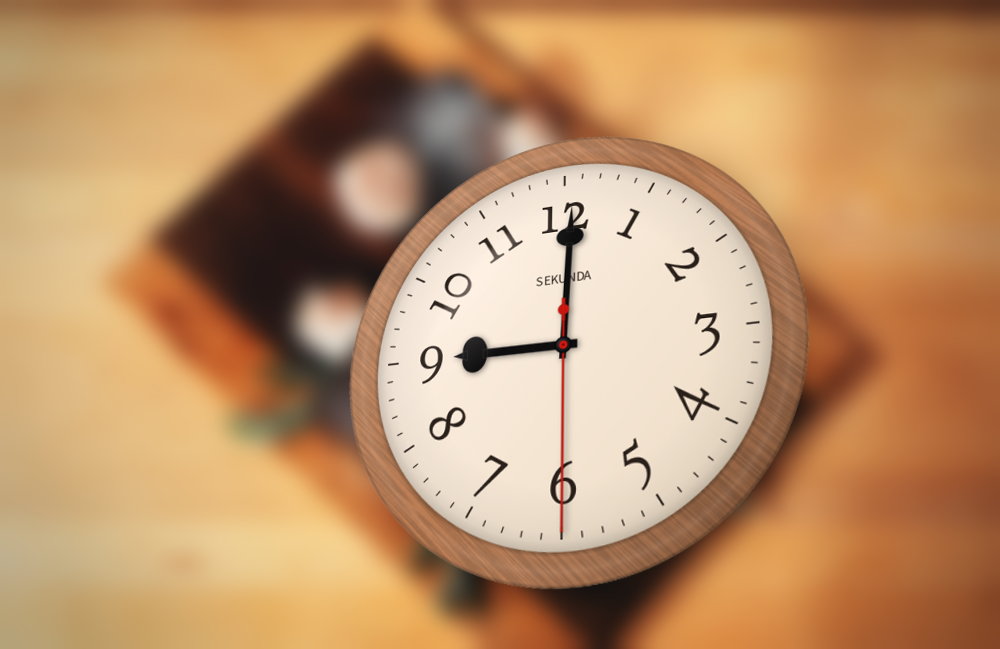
9:00:30
